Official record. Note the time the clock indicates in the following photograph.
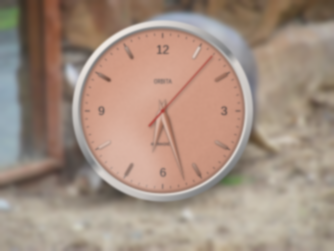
6:27:07
